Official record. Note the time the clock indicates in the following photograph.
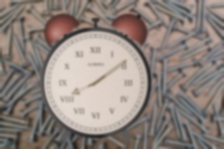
8:09
